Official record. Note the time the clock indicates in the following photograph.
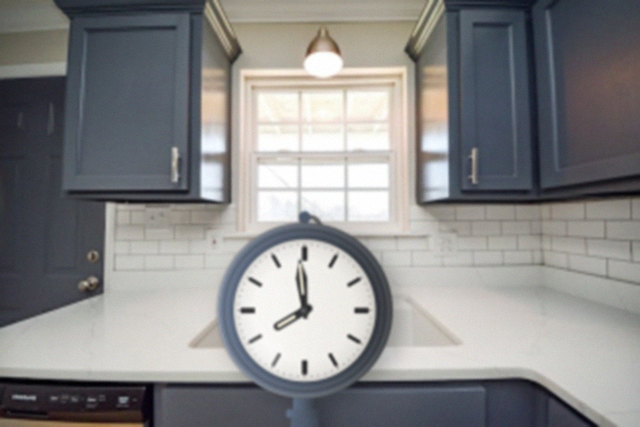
7:59
